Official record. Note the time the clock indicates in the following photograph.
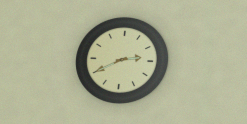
2:40
